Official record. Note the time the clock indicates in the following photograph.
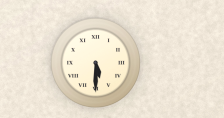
5:30
